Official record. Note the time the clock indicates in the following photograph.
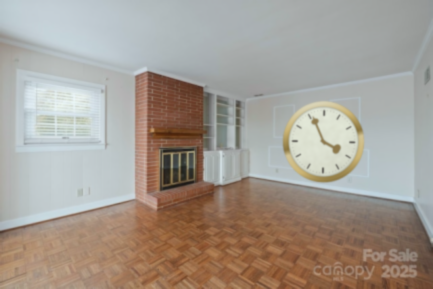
3:56
